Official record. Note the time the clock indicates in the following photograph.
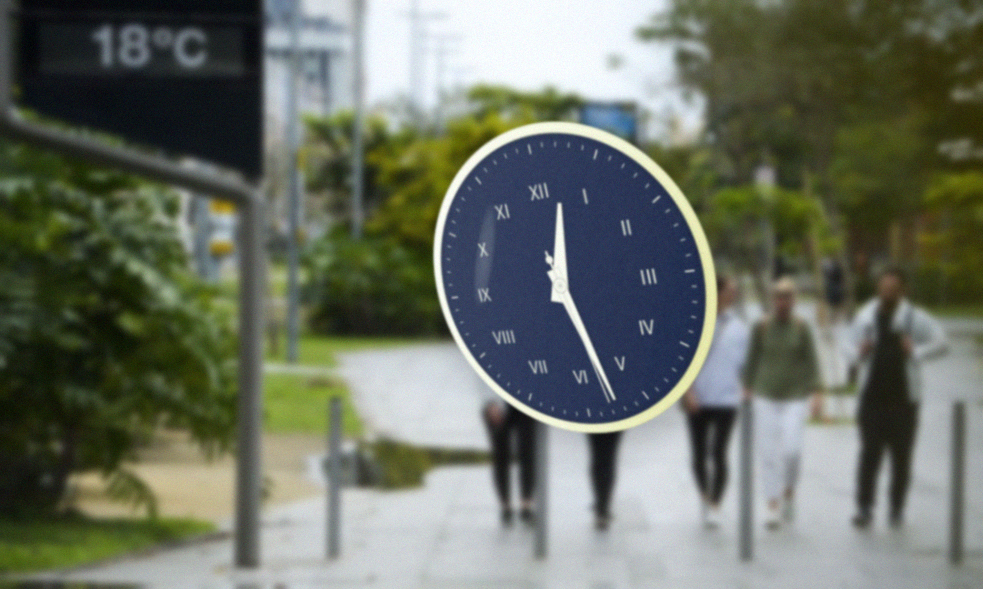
12:27:28
